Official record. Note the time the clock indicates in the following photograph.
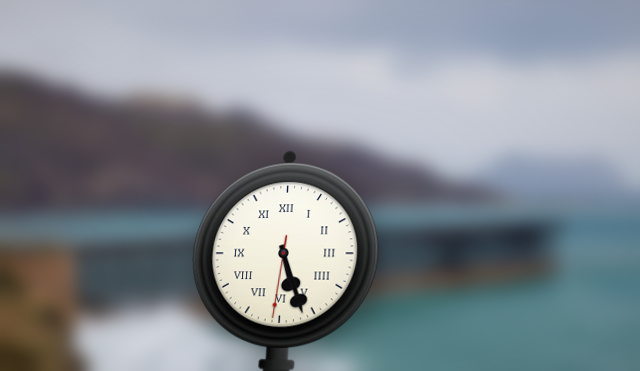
5:26:31
